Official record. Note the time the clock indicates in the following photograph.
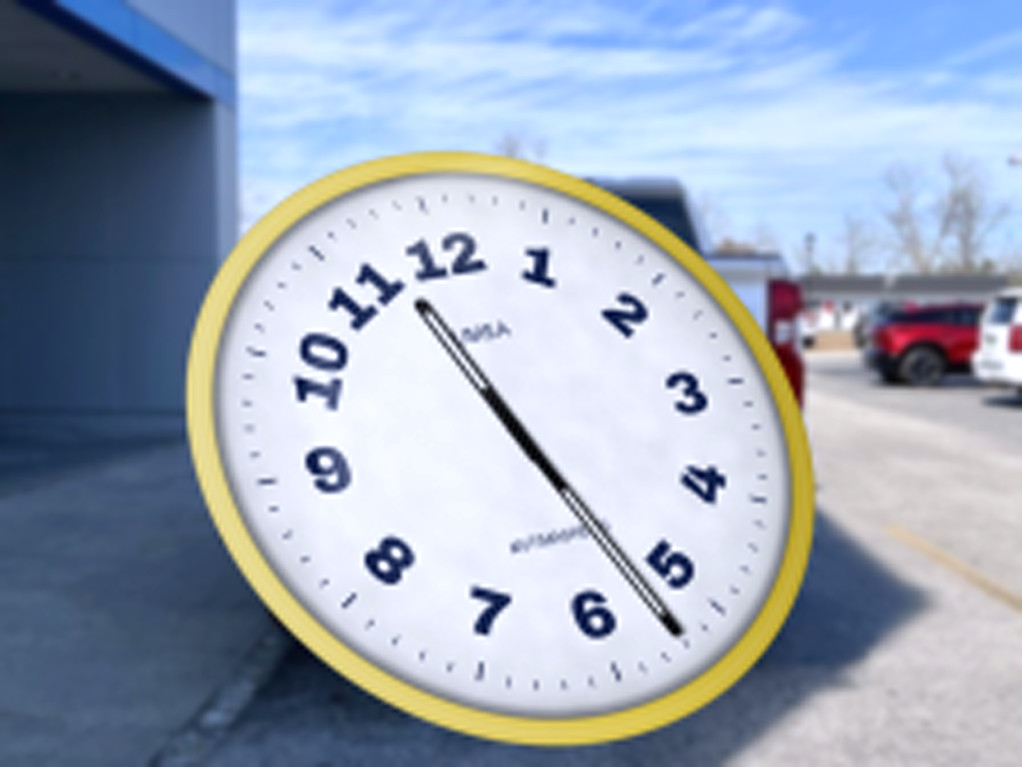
11:27
